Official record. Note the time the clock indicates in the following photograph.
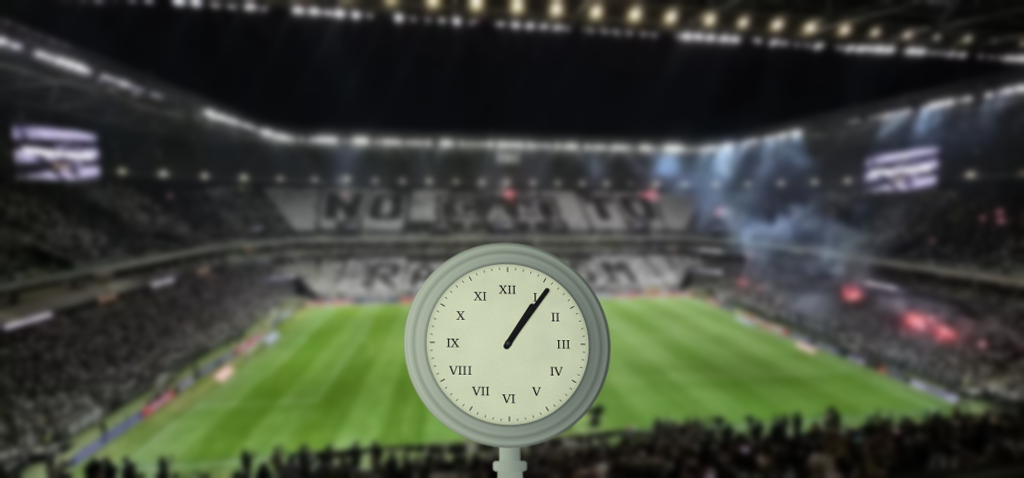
1:06
